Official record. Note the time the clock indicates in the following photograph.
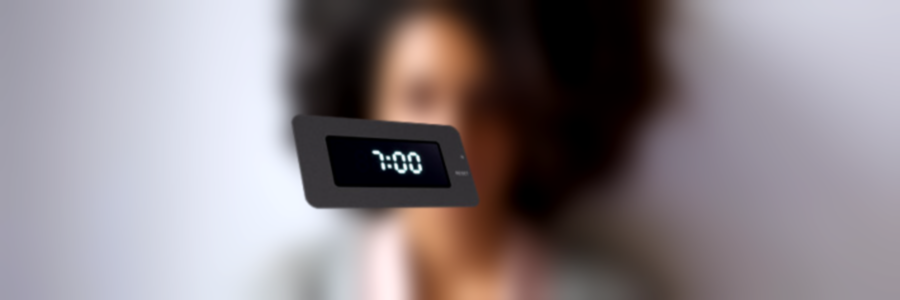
7:00
